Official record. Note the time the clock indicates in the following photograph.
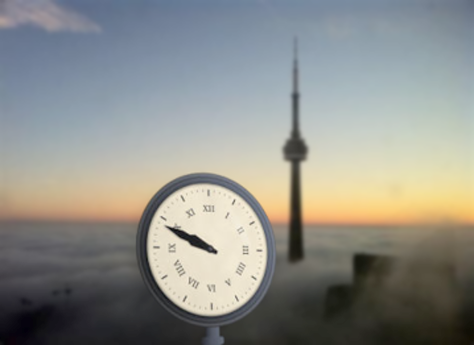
9:49
